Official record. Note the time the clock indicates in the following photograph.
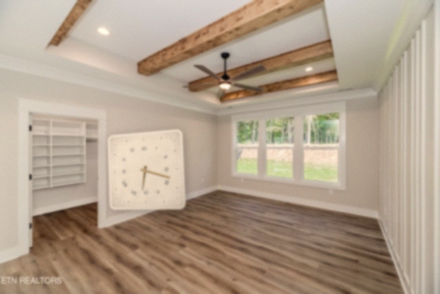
6:18
